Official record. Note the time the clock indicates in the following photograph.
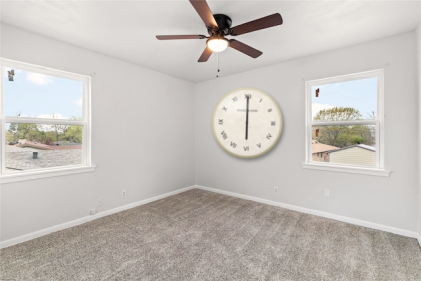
6:00
